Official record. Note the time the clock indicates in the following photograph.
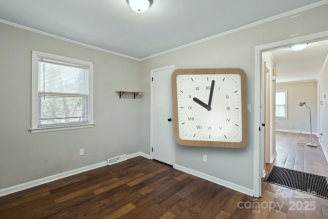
10:02
